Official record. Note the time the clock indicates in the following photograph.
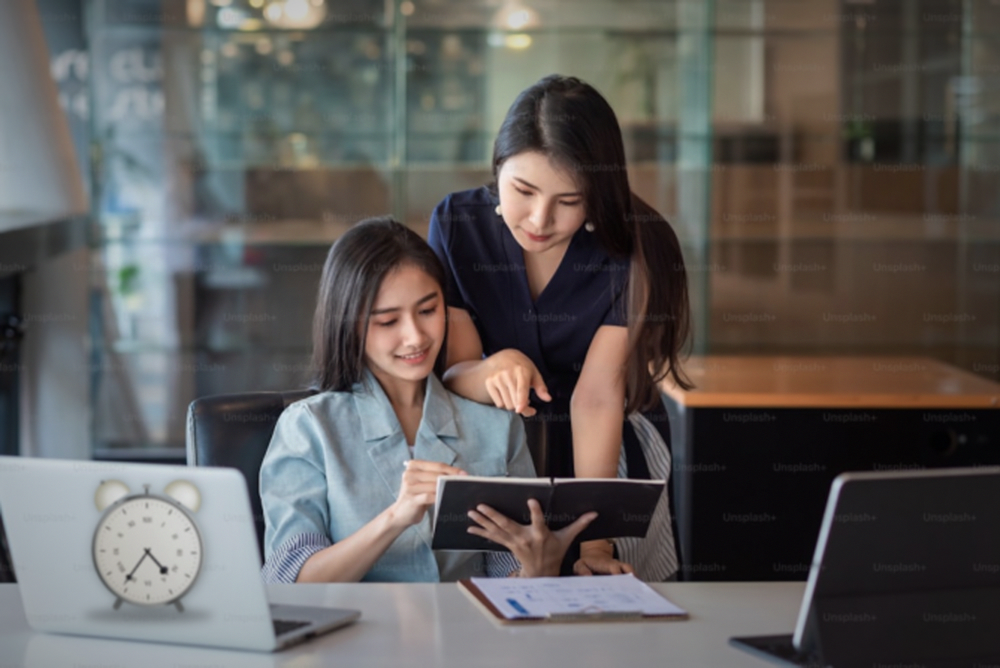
4:36
